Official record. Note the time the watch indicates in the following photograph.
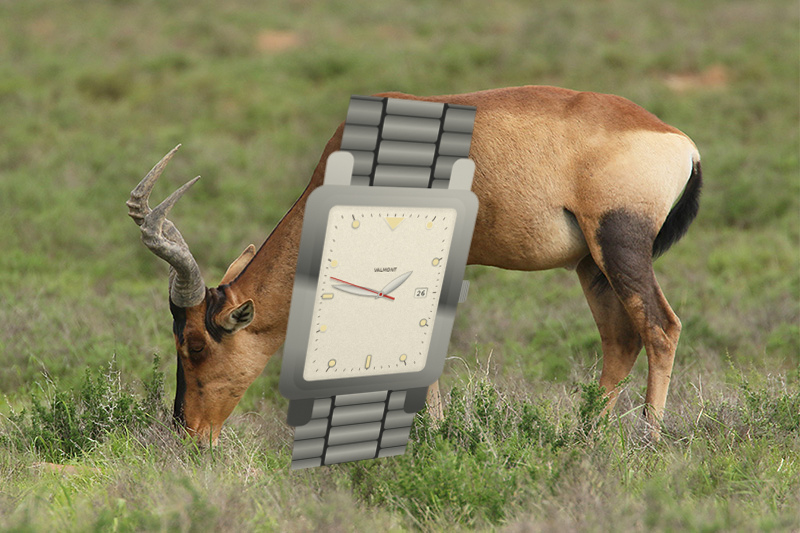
1:46:48
